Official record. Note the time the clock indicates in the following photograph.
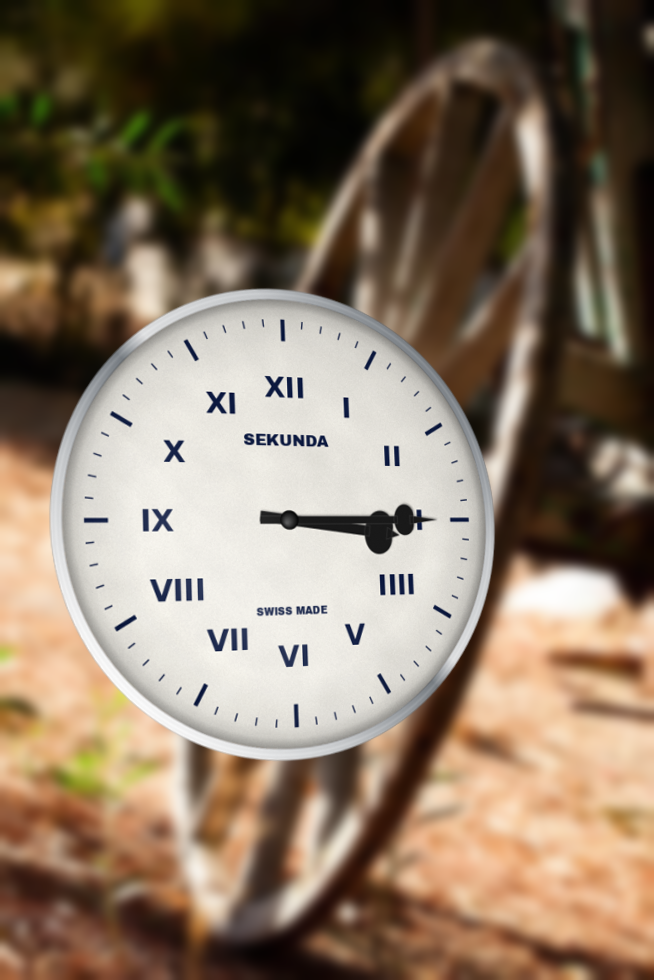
3:15
